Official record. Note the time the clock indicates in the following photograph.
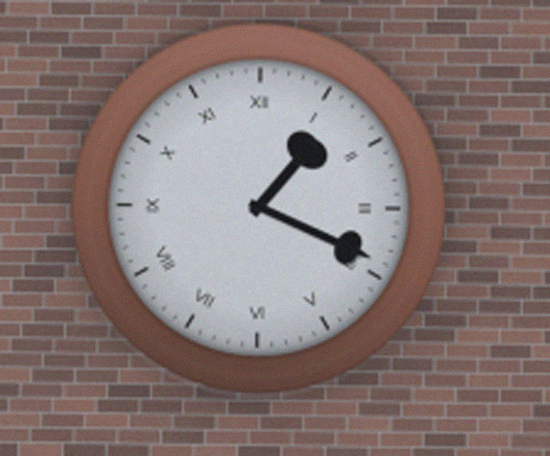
1:19
